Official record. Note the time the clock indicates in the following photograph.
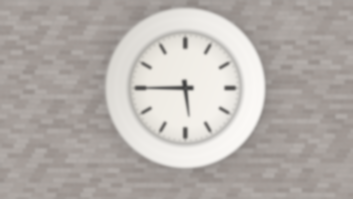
5:45
